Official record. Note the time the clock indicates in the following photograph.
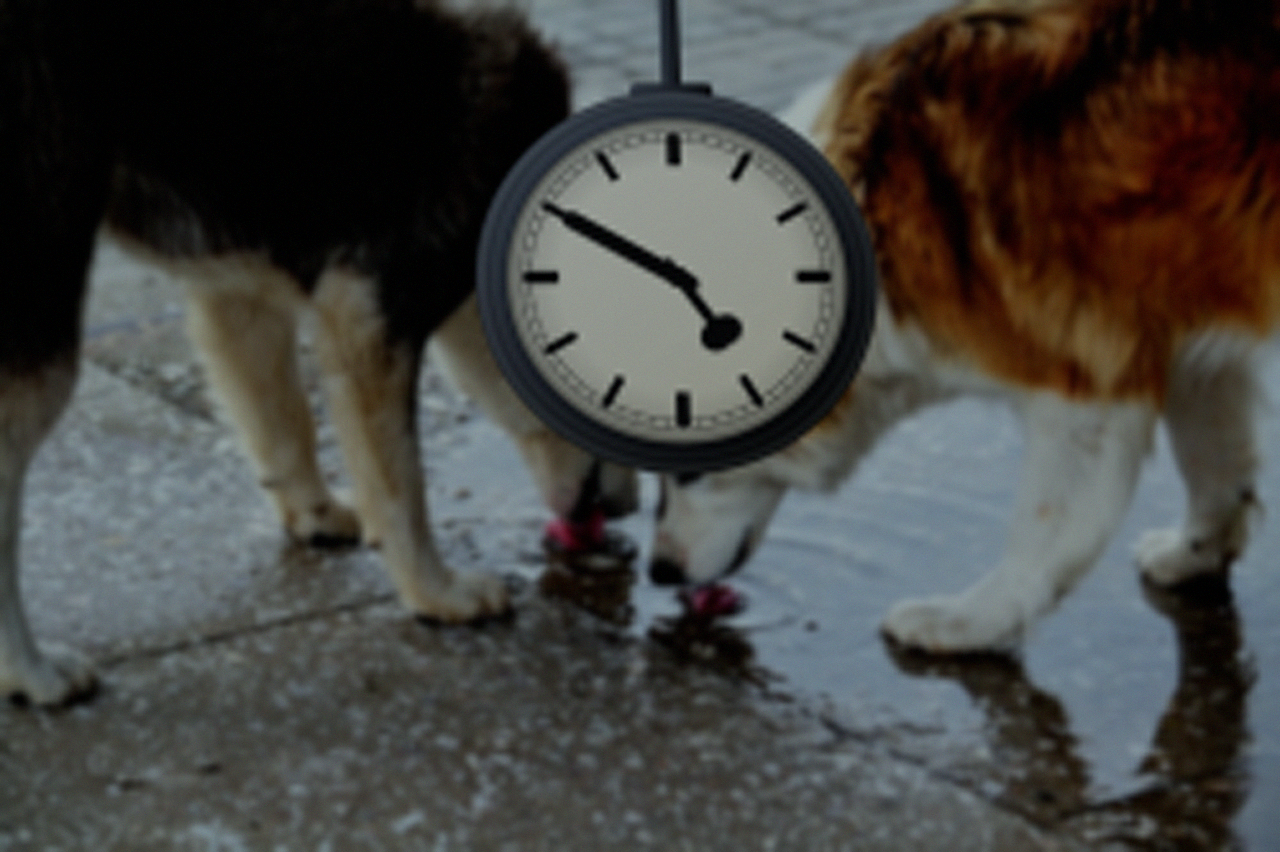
4:50
